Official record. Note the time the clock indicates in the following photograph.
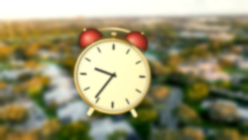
9:36
